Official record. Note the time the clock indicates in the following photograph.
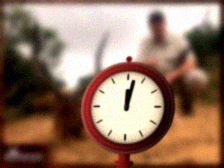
12:02
